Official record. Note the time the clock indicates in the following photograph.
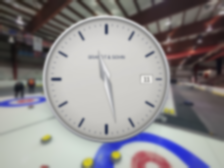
11:28
